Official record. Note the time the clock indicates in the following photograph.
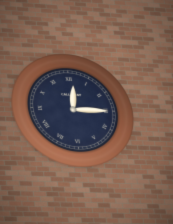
12:15
